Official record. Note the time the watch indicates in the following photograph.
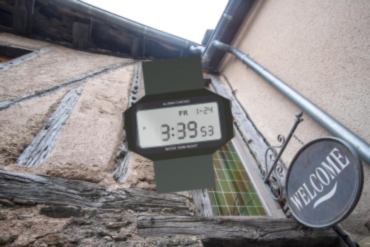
3:39:53
